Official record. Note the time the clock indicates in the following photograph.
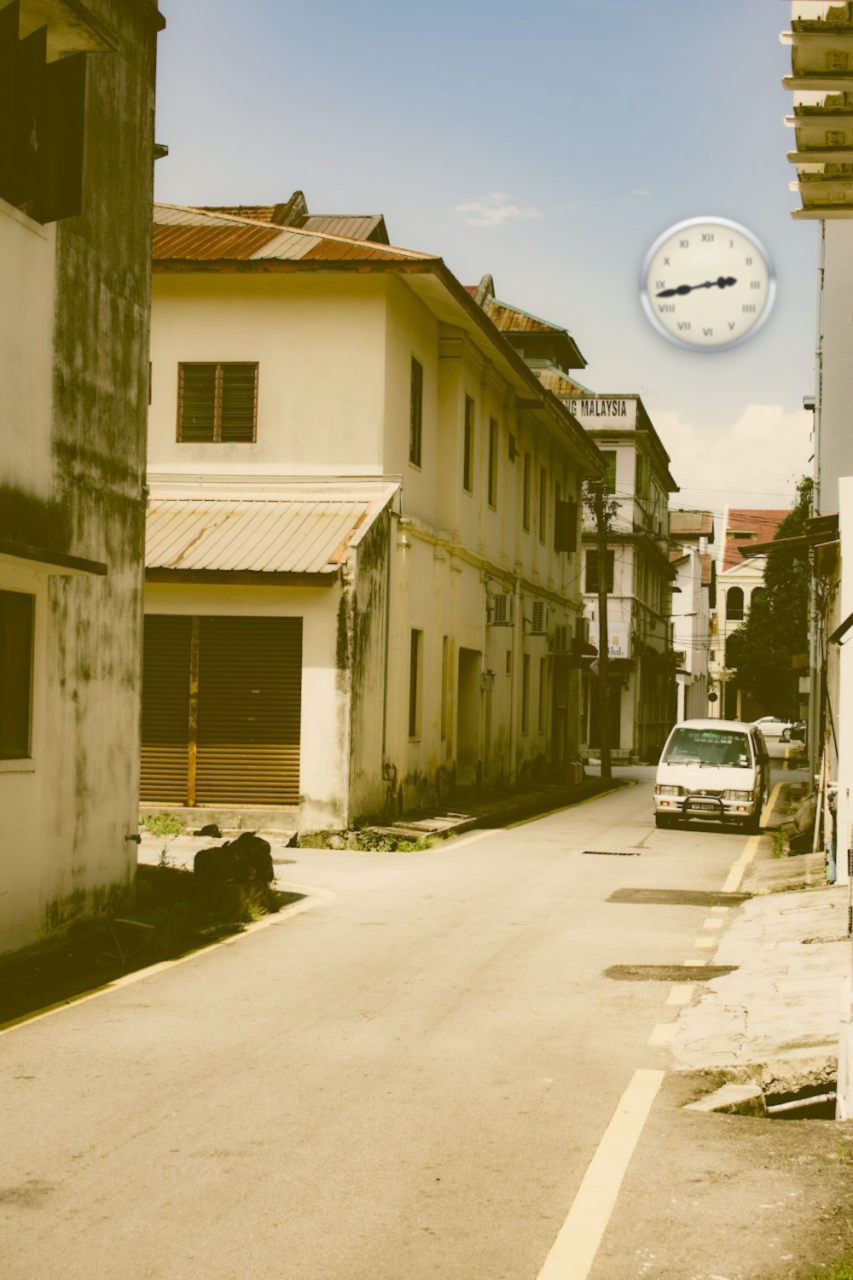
2:43
